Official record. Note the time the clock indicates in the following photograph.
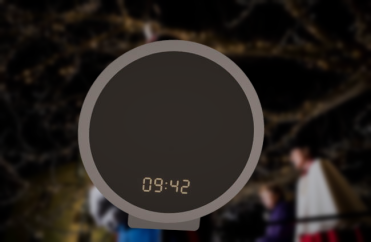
9:42
